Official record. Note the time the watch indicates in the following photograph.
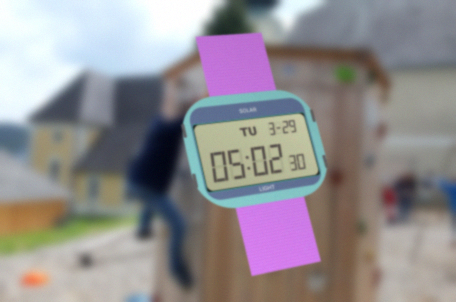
5:02:30
